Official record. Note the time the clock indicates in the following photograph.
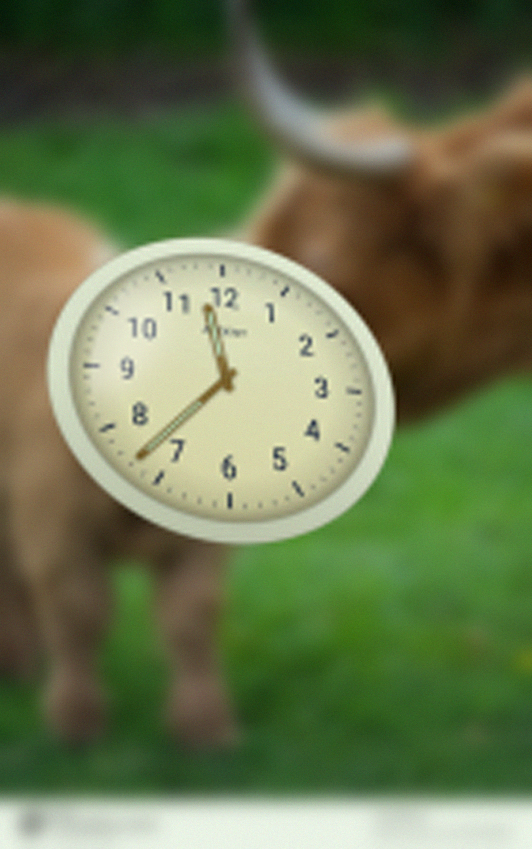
11:37
